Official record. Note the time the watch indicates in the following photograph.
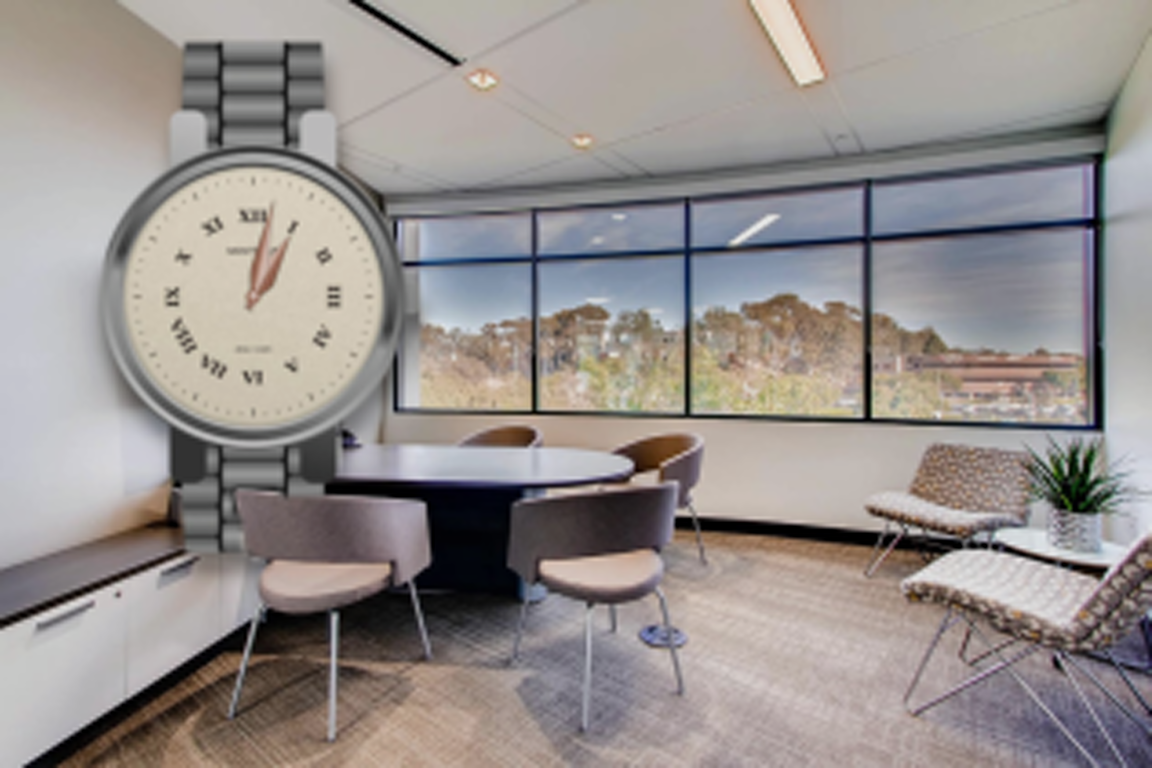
1:02
